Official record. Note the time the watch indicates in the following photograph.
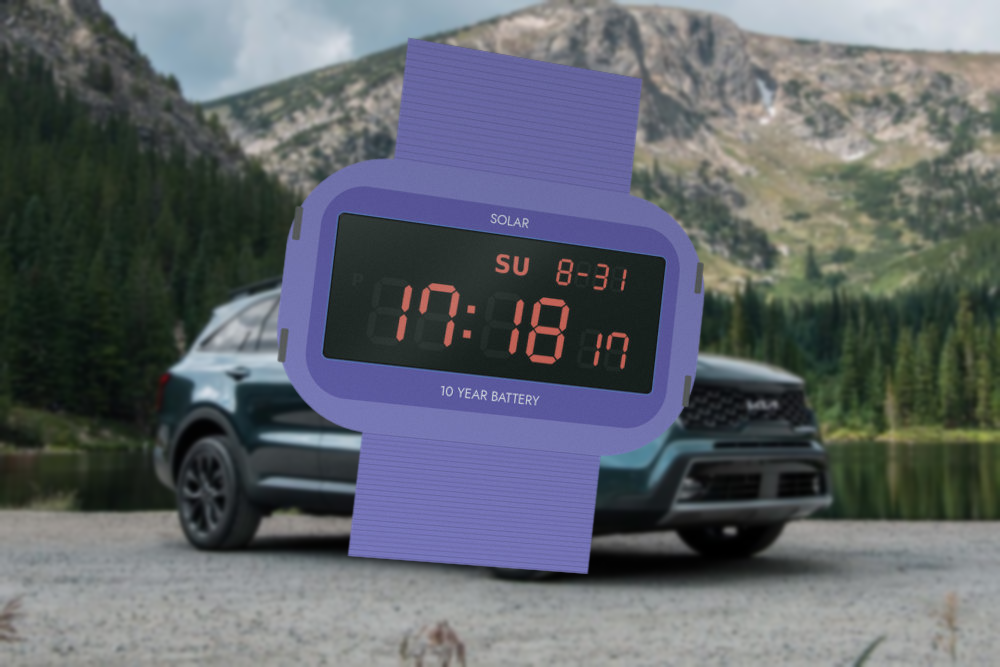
17:18:17
